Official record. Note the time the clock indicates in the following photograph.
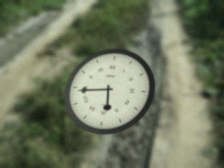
5:44
